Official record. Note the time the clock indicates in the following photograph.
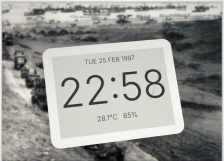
22:58
